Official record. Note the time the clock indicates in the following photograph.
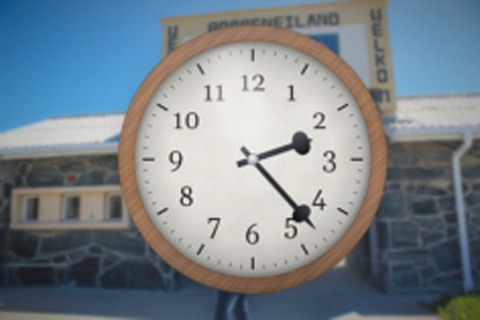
2:23
